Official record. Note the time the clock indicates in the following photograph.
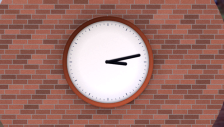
3:13
